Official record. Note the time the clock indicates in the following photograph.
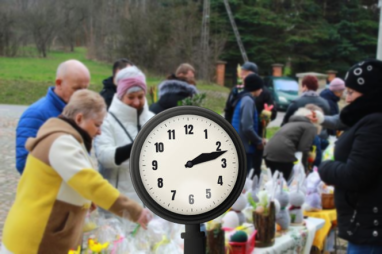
2:12
